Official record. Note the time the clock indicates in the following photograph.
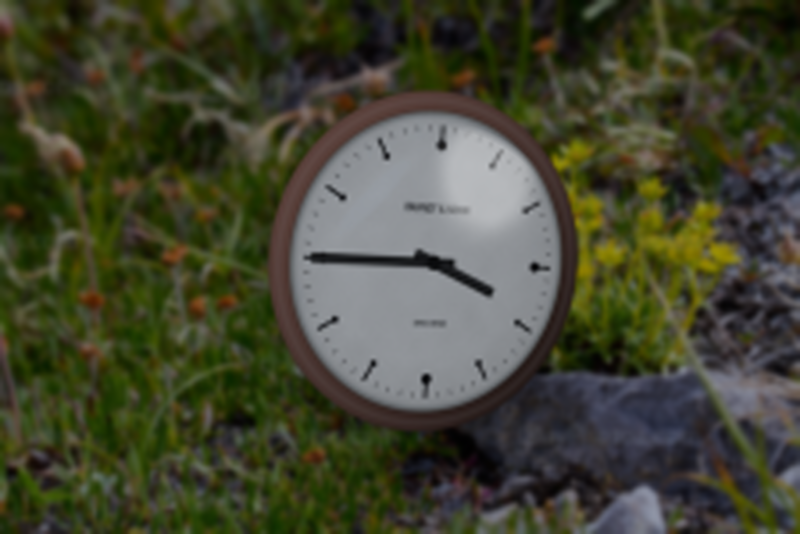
3:45
